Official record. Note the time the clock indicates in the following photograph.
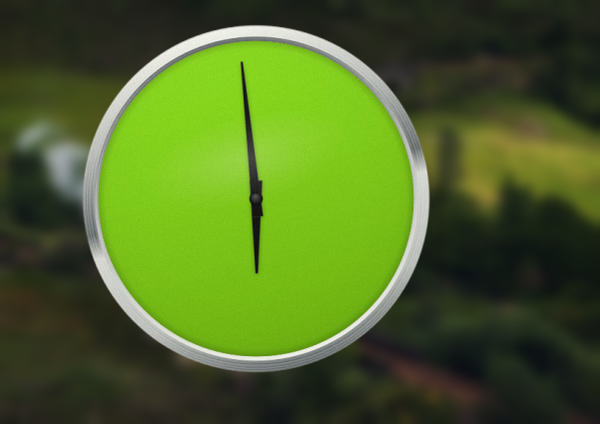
5:59
